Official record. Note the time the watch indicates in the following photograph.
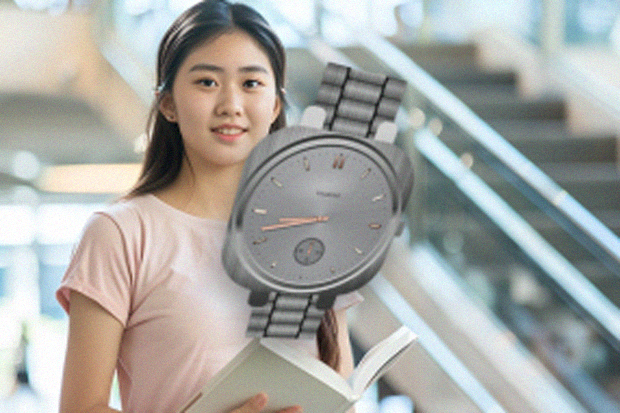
8:42
